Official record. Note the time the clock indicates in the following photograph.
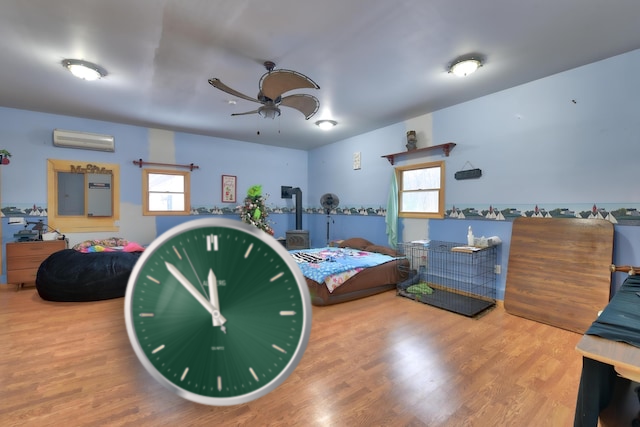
11:52:56
